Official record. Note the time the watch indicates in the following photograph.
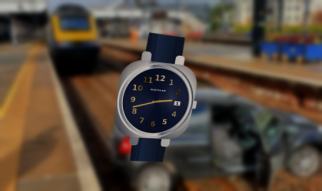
2:42
